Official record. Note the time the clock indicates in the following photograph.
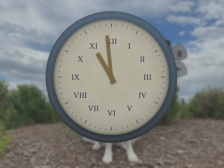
10:59
